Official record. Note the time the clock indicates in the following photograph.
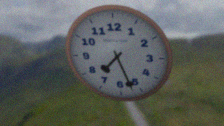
7:27
